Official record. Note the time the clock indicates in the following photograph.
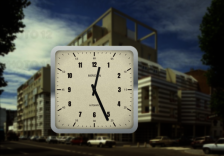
12:26
